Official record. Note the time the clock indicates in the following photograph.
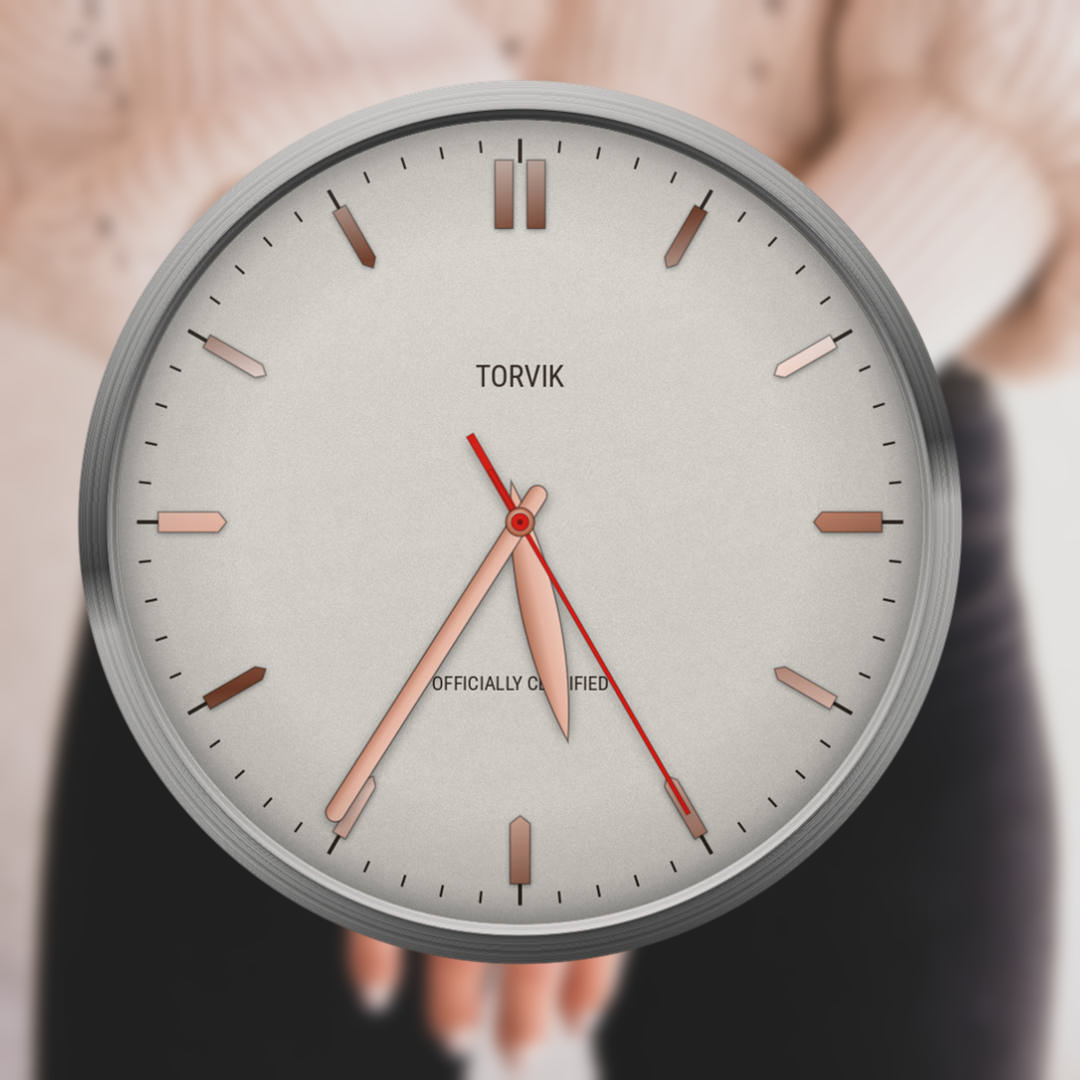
5:35:25
